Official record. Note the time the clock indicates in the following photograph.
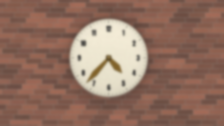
4:37
